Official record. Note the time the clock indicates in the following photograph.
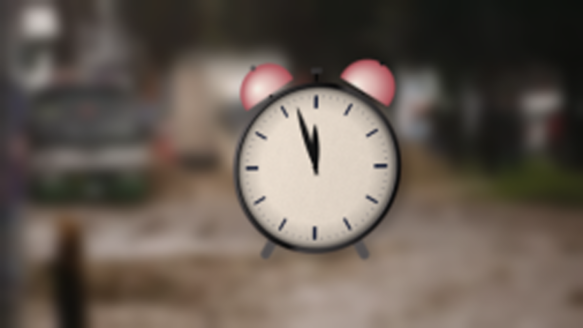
11:57
